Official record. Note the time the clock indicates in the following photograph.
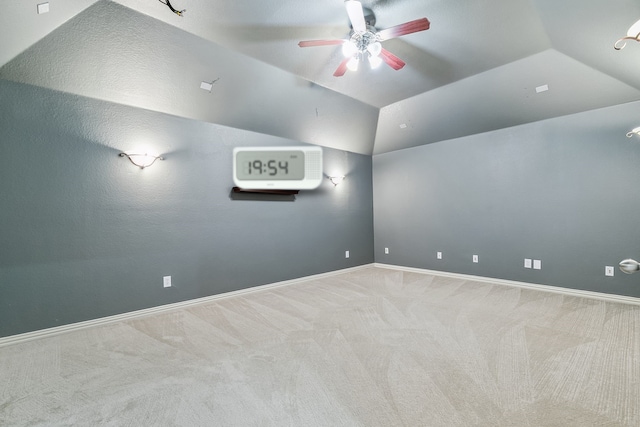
19:54
